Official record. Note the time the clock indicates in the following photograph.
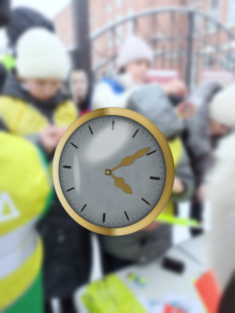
4:09
